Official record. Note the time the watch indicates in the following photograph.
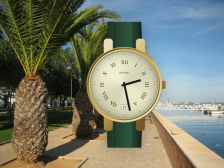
2:28
